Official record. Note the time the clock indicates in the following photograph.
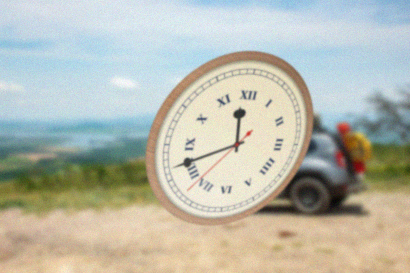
11:41:37
